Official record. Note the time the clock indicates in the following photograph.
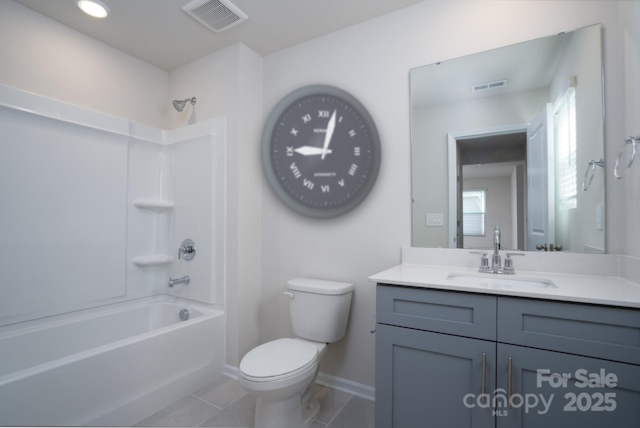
9:03
